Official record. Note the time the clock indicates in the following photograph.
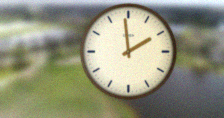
1:59
